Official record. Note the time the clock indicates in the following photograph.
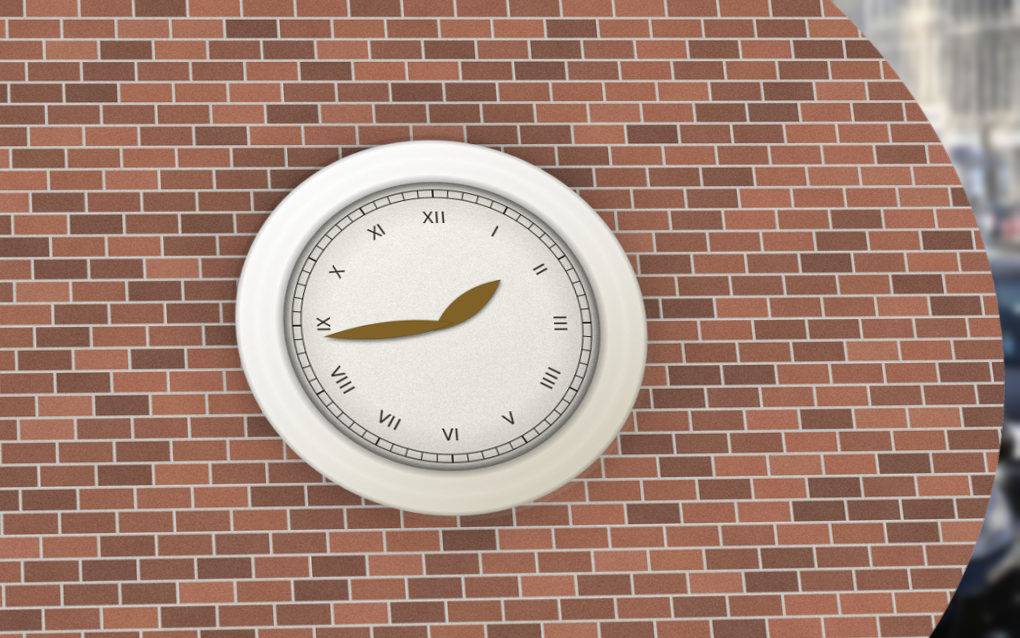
1:44
